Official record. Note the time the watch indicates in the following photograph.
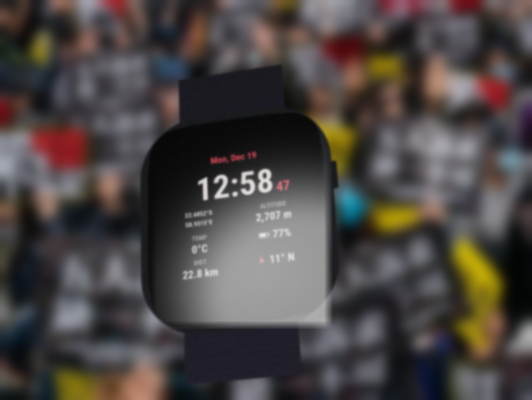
12:58:47
